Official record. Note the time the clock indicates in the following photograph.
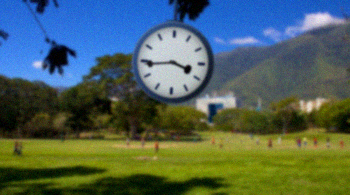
3:44
